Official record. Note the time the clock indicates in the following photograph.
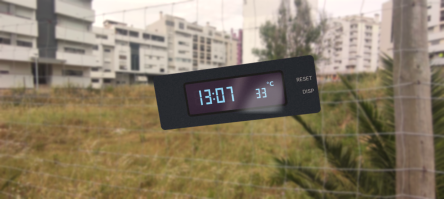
13:07
